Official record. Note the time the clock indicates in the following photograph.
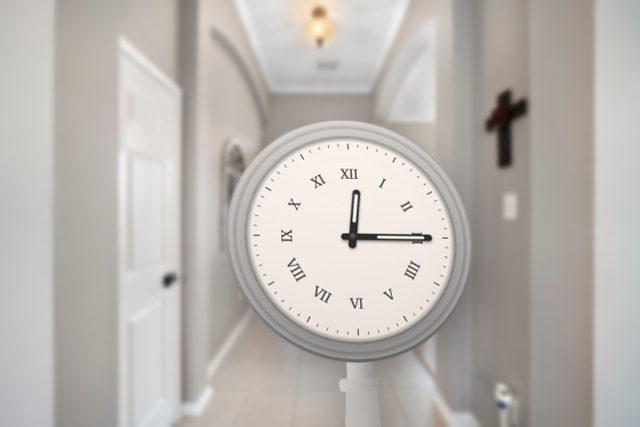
12:15
